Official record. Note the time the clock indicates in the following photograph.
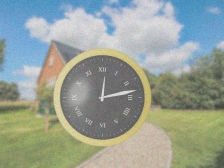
12:13
